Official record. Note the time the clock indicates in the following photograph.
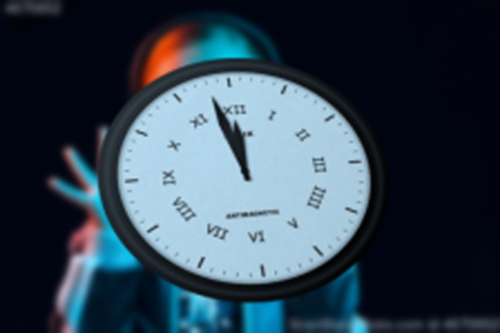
11:58
